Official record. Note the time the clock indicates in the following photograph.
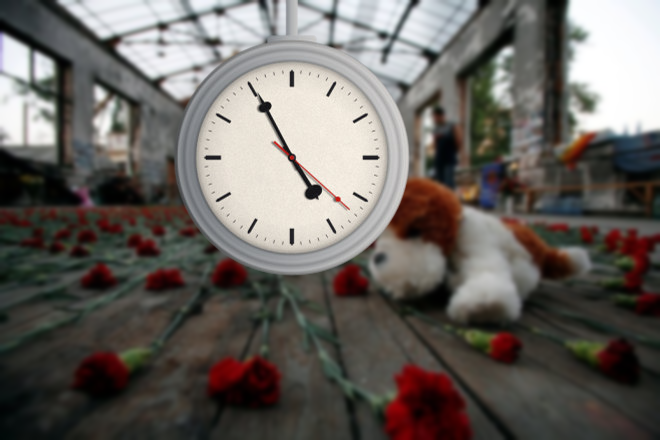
4:55:22
